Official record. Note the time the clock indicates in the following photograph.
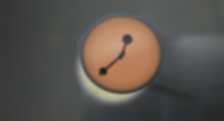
12:38
